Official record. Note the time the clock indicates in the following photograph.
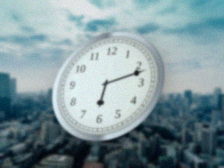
6:12
